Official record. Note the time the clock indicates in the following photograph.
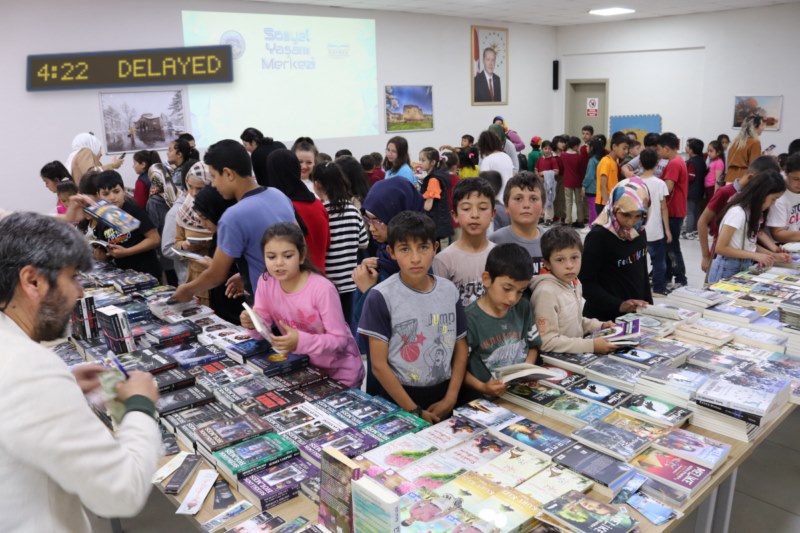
4:22
